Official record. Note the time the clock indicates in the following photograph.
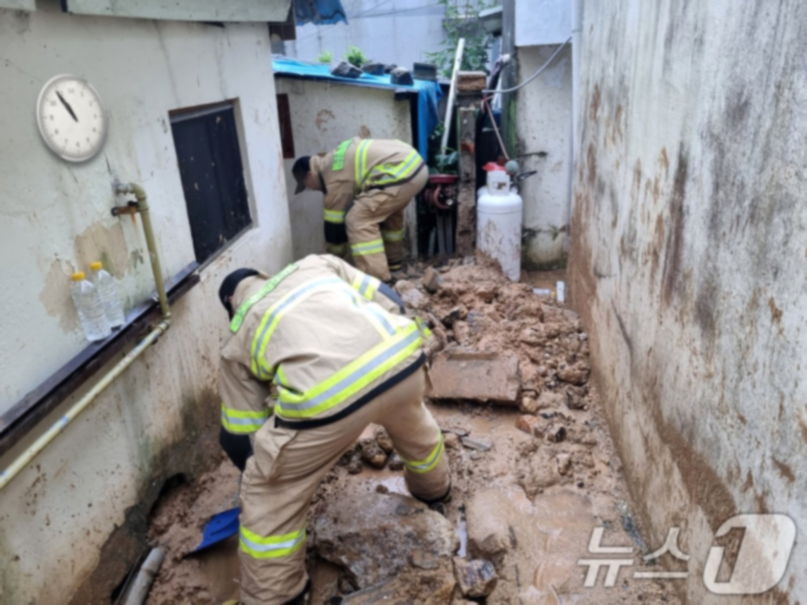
10:54
